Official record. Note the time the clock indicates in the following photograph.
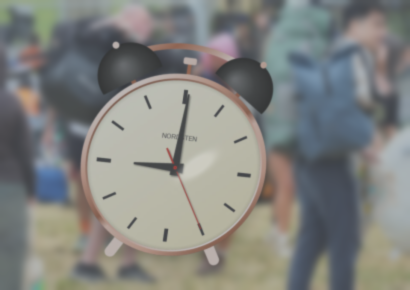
9:00:25
